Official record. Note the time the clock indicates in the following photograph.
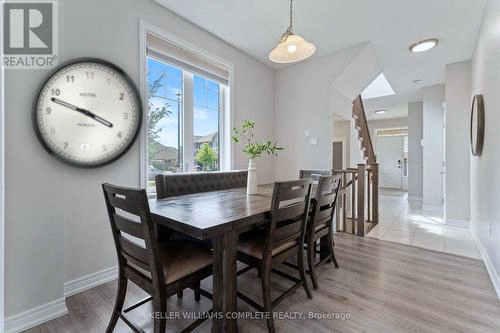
3:48
